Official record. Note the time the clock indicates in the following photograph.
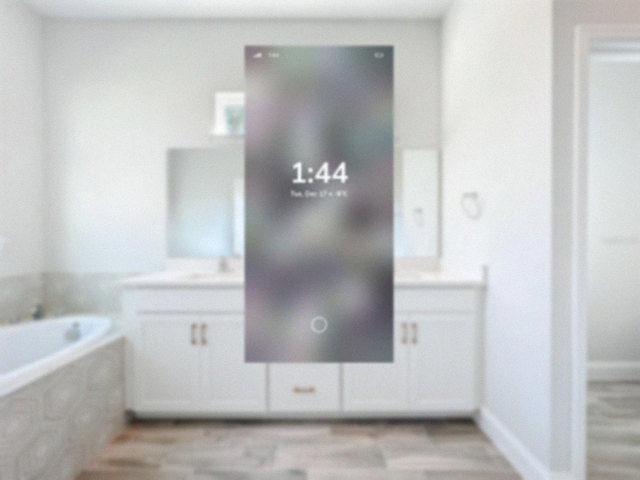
1:44
